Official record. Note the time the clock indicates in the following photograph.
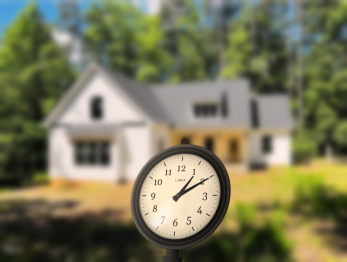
1:10
